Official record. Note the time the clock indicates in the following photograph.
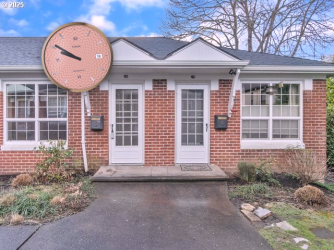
9:51
